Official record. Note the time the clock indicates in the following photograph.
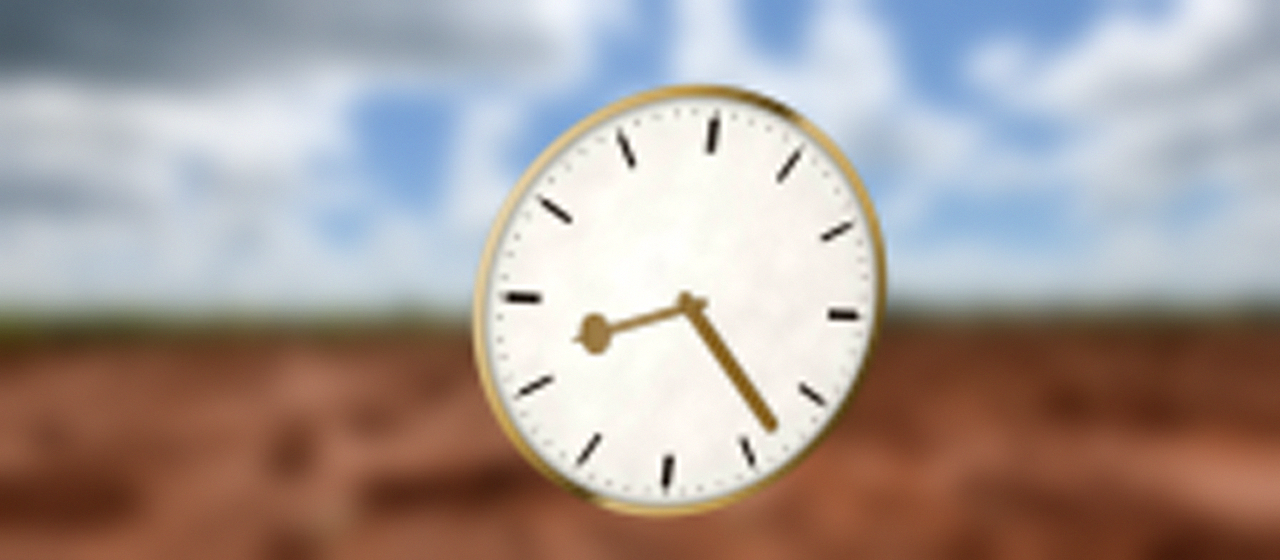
8:23
